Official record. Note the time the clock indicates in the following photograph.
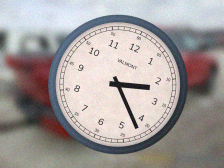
2:22
